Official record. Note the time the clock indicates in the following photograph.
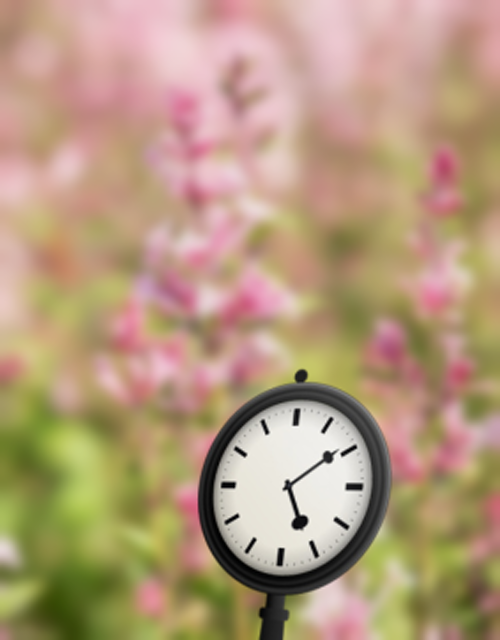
5:09
